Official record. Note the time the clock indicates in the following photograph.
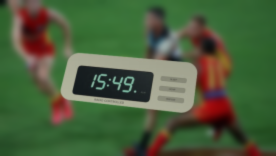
15:49
